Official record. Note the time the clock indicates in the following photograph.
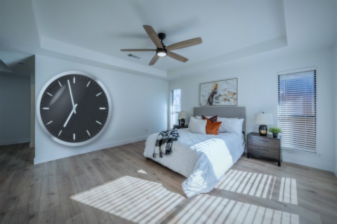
6:58
